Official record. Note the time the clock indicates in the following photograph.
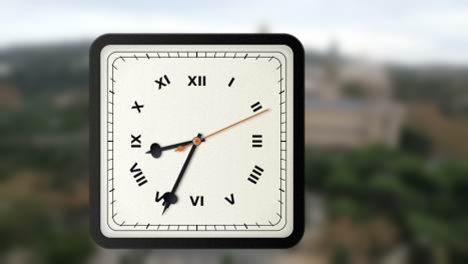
8:34:11
